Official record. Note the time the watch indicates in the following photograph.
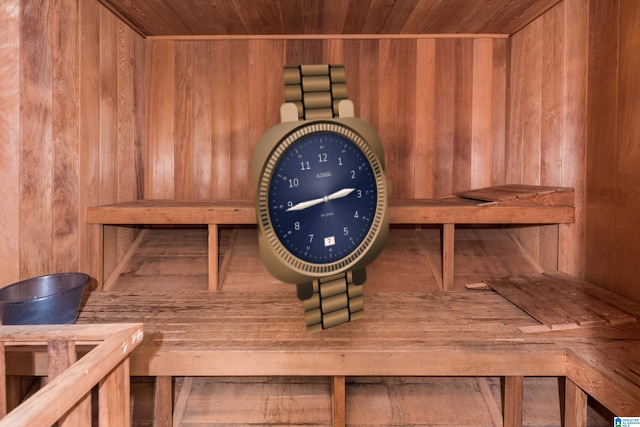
2:44
